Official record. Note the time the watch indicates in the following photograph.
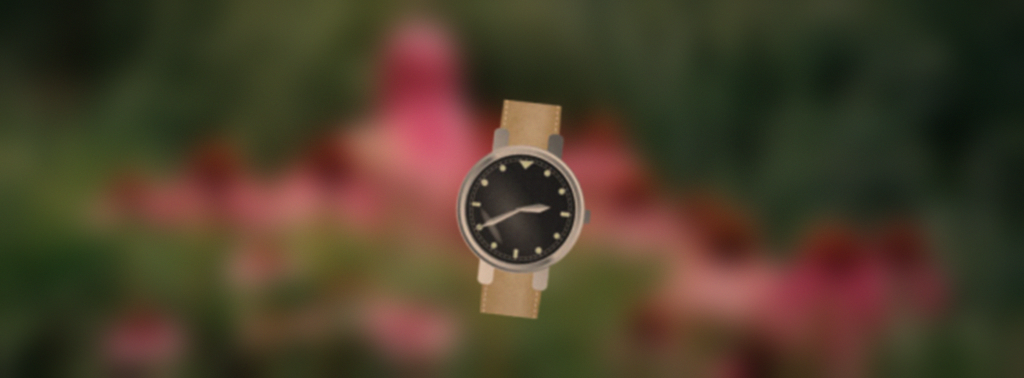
2:40
